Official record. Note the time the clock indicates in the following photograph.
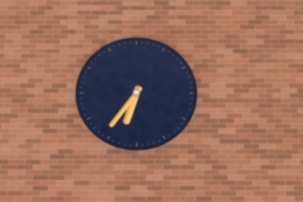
6:36
